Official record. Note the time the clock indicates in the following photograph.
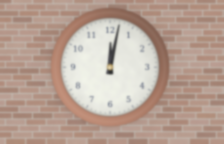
12:02
